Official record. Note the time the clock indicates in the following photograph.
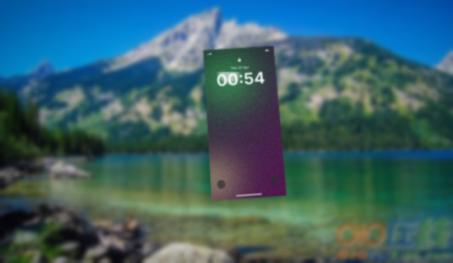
0:54
